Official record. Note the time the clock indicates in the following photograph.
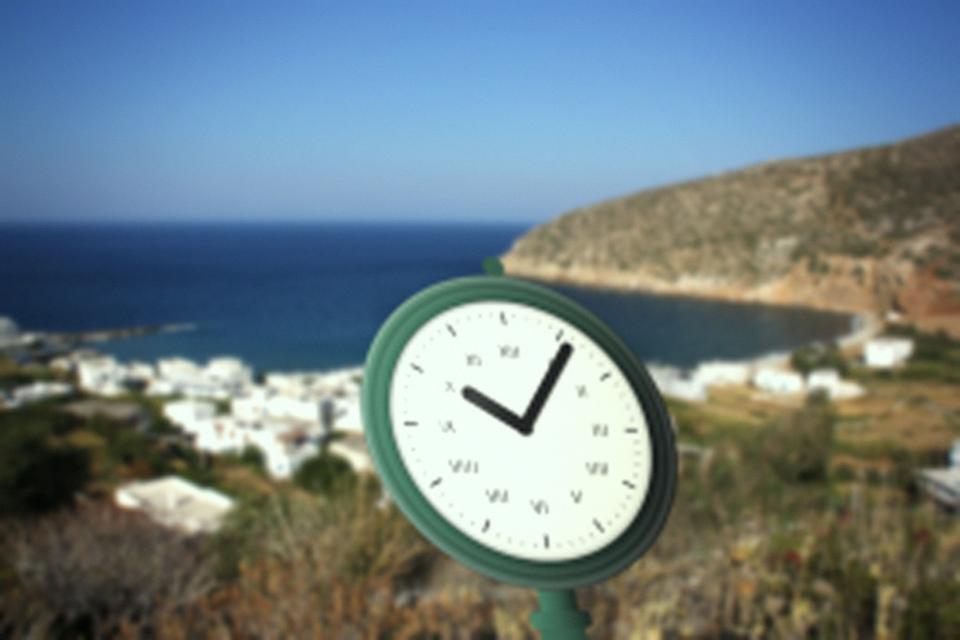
10:06
